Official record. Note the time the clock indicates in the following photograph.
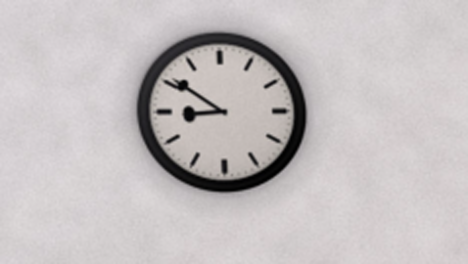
8:51
